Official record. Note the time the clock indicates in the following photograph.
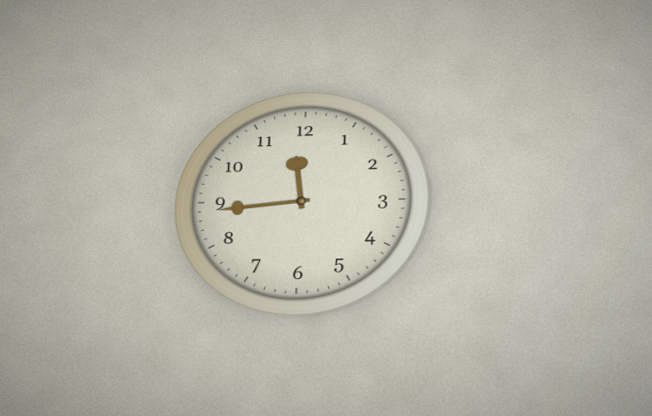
11:44
